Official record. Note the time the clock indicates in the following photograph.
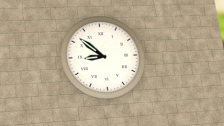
8:52
